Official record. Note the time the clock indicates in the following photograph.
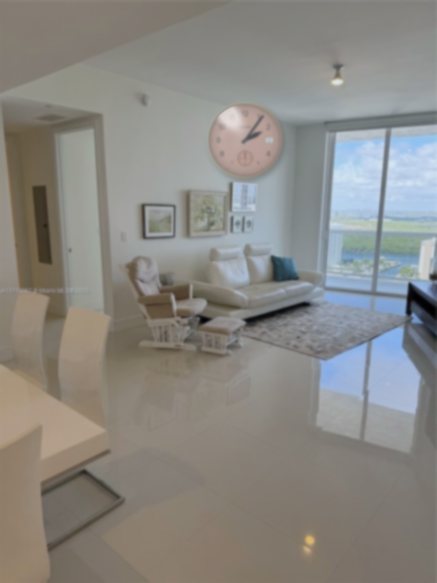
2:06
